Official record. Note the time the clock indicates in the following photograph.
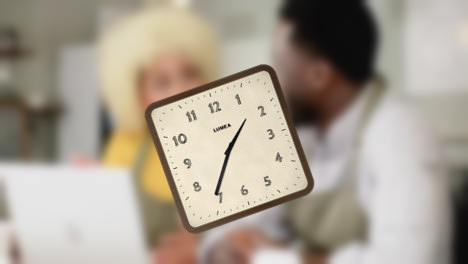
1:36
